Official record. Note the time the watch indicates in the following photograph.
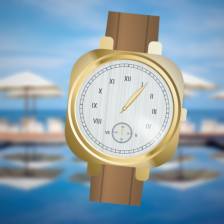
1:06
